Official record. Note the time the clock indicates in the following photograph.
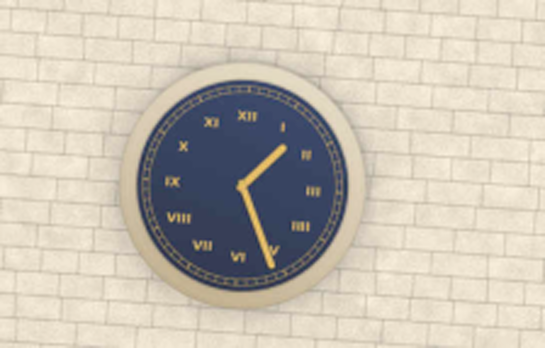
1:26
